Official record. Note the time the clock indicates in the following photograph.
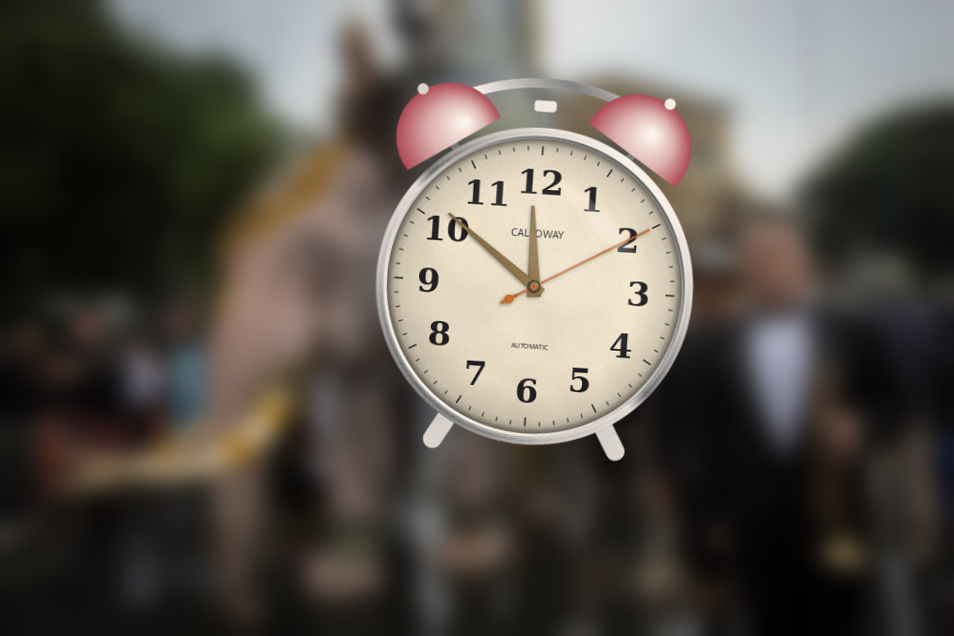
11:51:10
